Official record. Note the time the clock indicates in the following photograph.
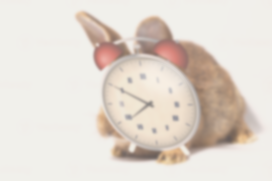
7:50
